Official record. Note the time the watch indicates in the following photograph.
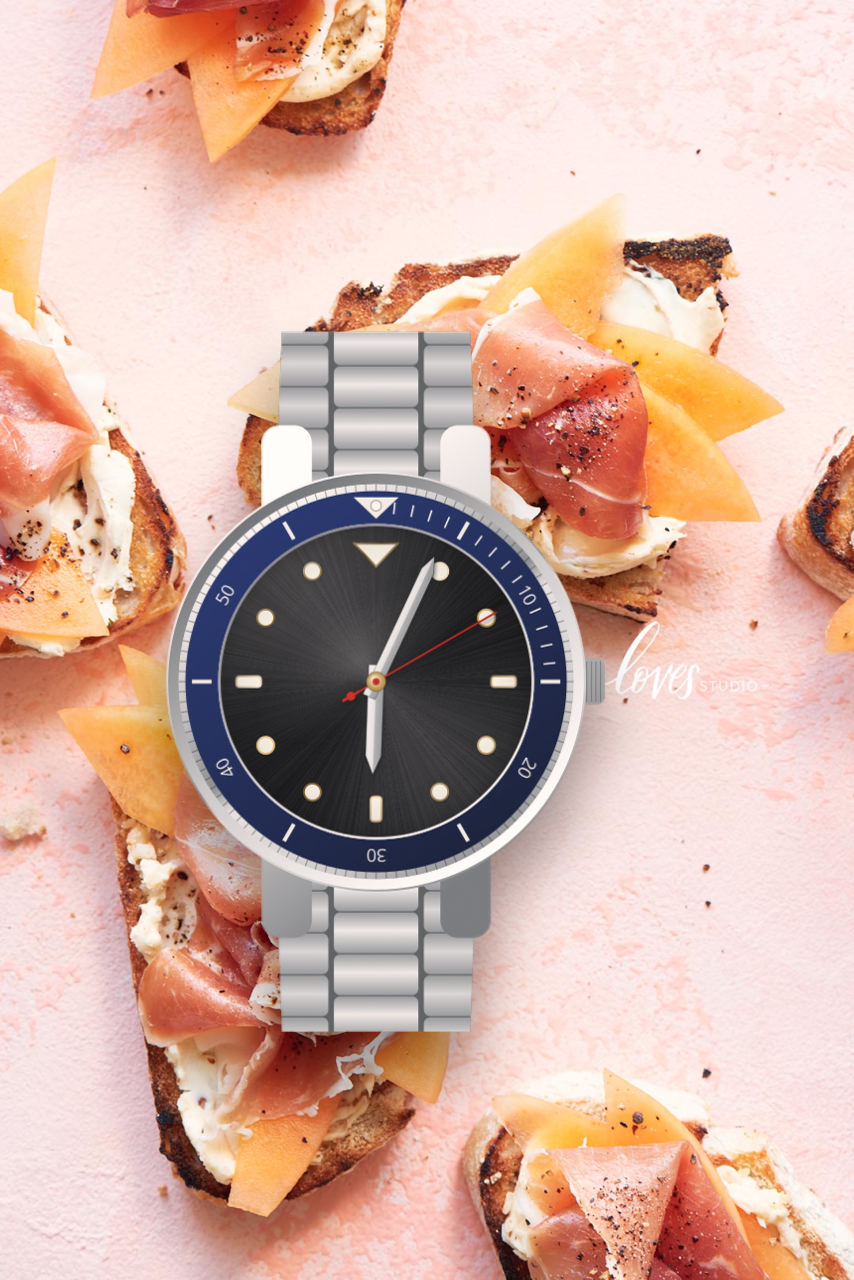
6:04:10
